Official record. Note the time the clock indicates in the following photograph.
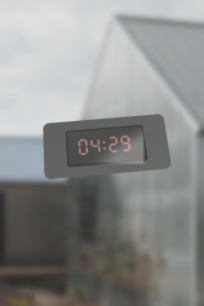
4:29
